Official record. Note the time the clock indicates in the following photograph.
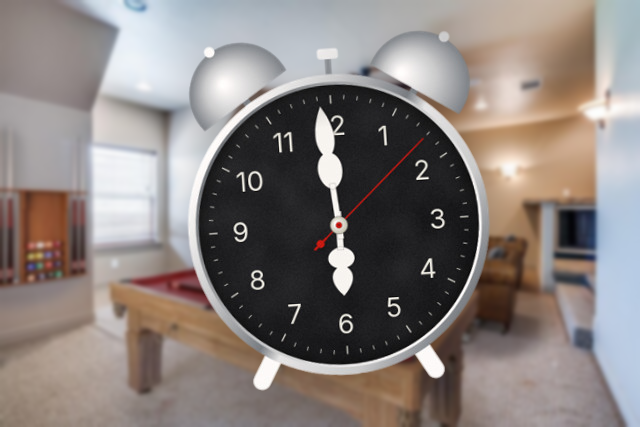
5:59:08
